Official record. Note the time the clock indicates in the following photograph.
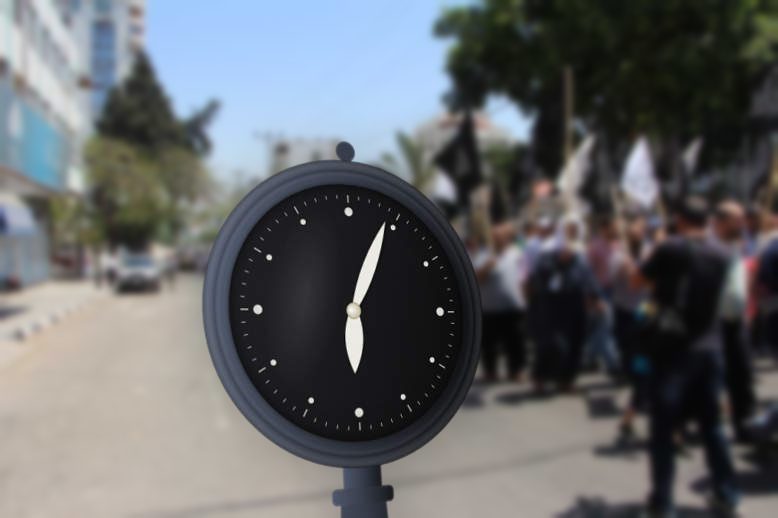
6:04
